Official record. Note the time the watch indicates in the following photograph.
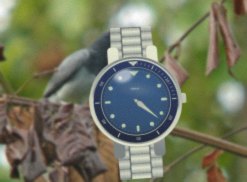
4:22
